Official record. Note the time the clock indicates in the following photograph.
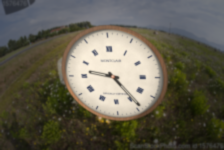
9:24
